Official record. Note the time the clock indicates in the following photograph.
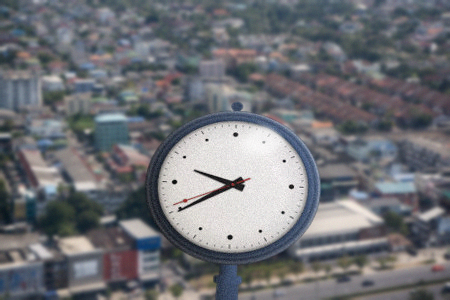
9:39:41
